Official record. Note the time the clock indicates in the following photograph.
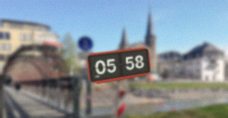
5:58
